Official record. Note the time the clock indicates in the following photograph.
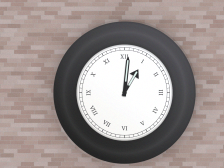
1:01
